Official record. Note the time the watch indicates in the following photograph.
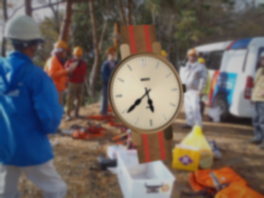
5:39
